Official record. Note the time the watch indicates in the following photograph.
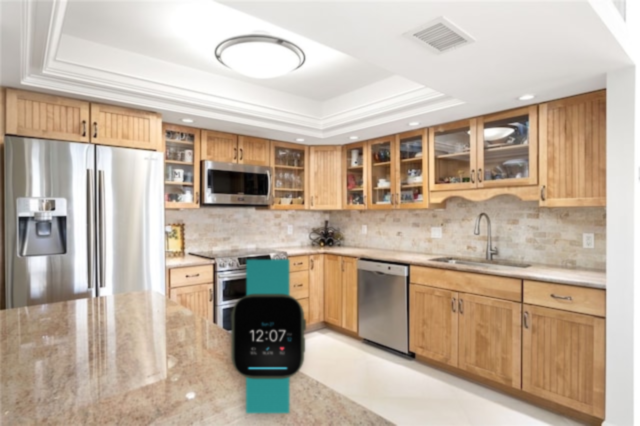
12:07
